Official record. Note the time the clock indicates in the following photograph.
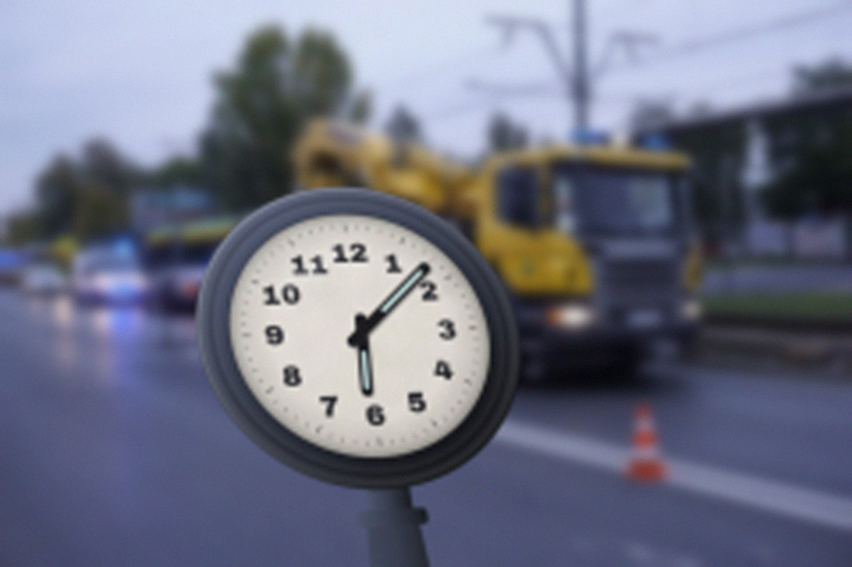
6:08
